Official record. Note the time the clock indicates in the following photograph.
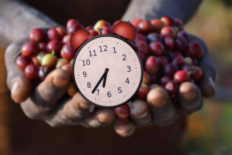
6:37
